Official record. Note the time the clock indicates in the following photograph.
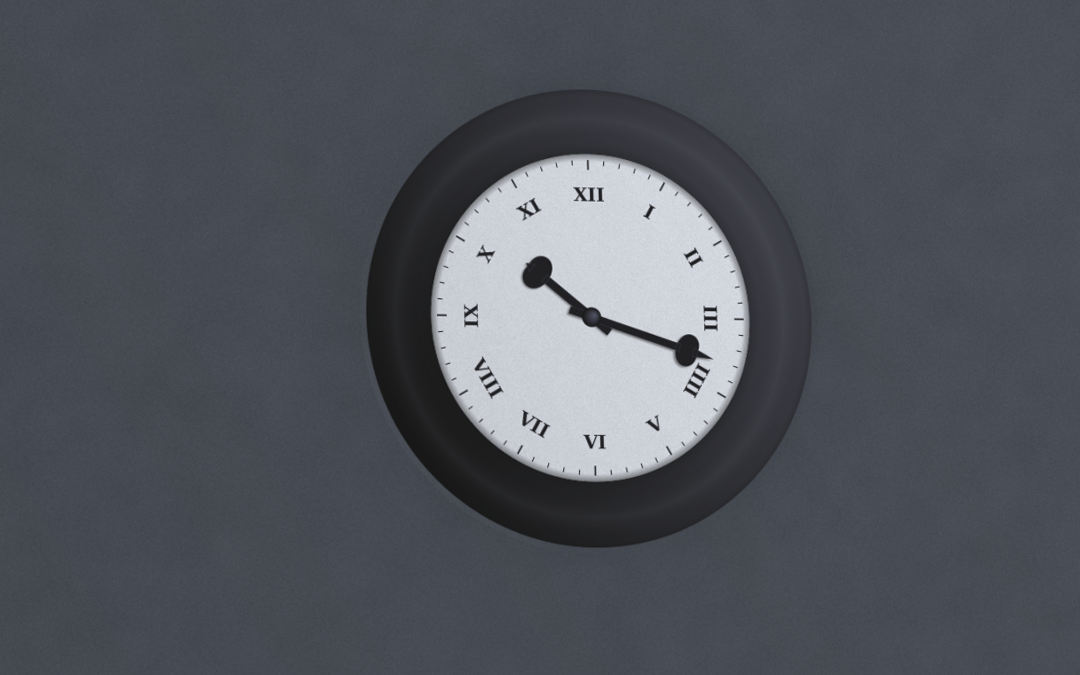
10:18
